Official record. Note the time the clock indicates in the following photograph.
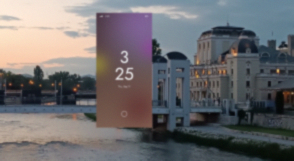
3:25
